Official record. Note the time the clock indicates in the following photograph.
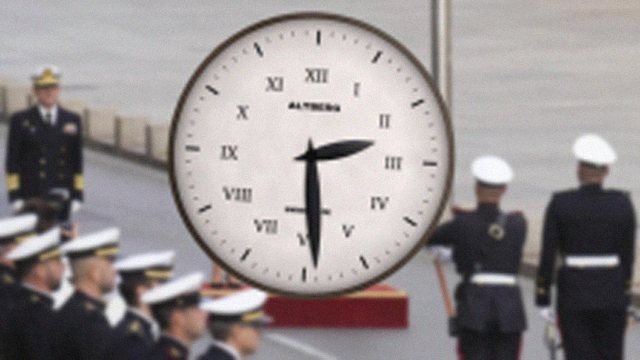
2:29
